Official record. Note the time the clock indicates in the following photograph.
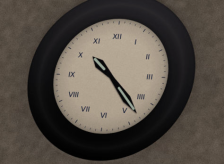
10:23
